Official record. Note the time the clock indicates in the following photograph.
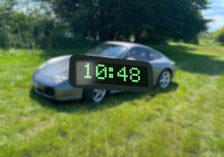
10:48
